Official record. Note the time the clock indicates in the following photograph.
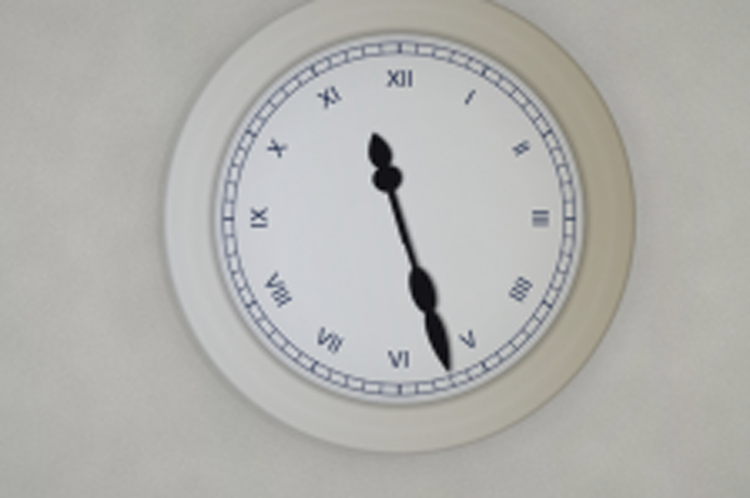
11:27
